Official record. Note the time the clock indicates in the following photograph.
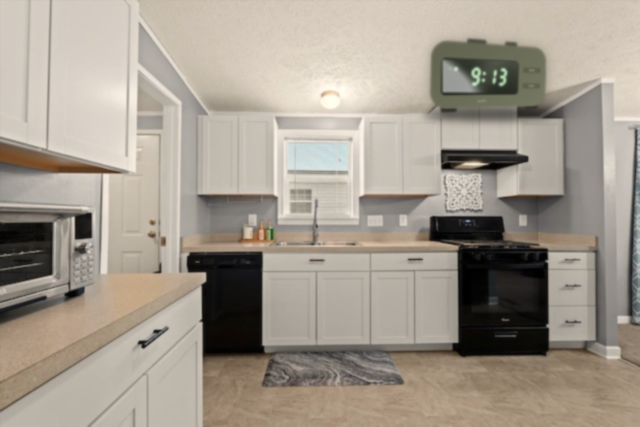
9:13
